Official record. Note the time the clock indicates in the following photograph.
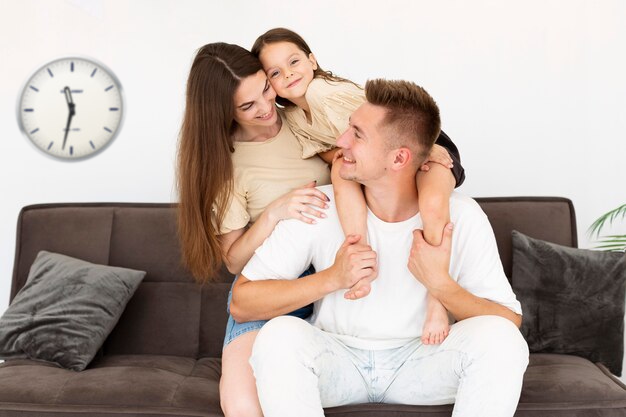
11:32
